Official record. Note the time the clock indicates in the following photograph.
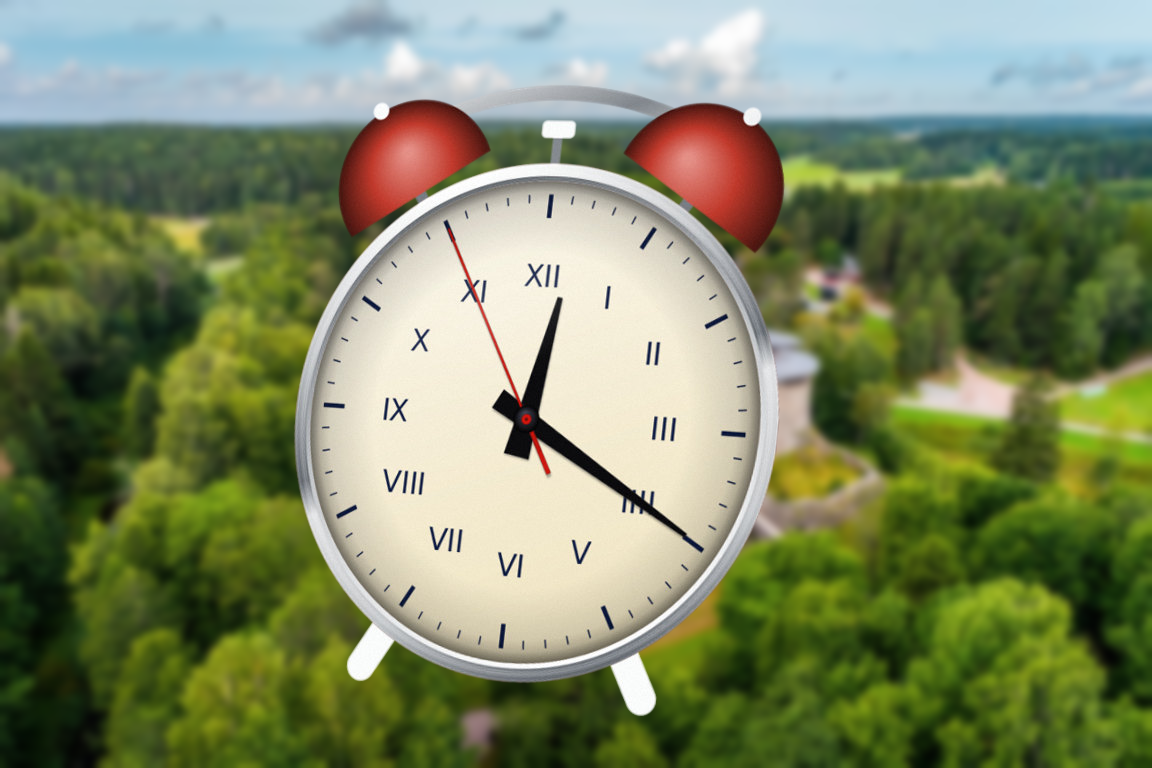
12:19:55
